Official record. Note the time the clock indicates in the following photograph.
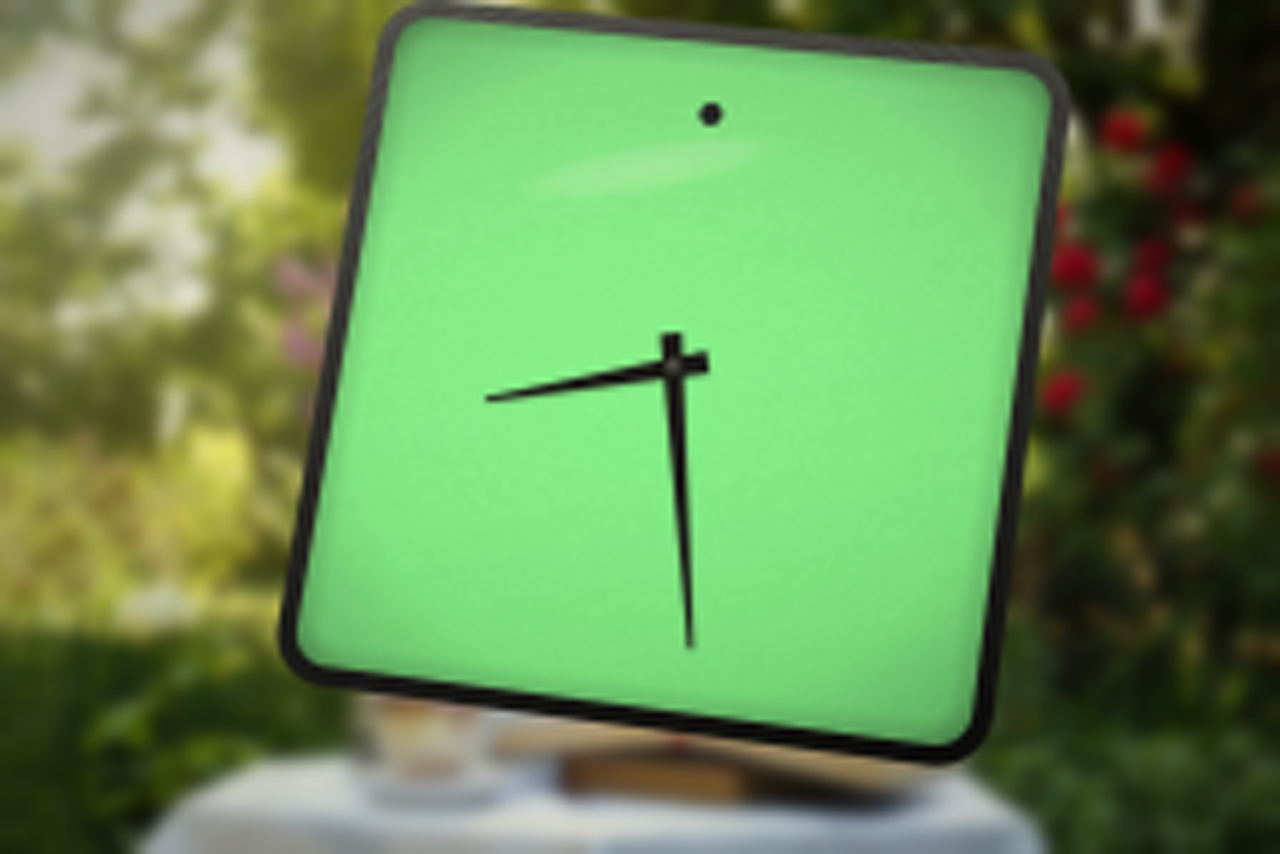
8:28
